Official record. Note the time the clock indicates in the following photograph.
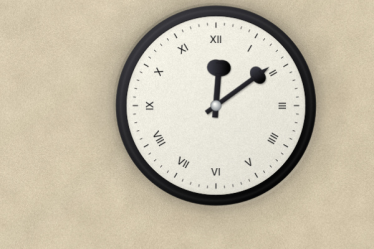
12:09
